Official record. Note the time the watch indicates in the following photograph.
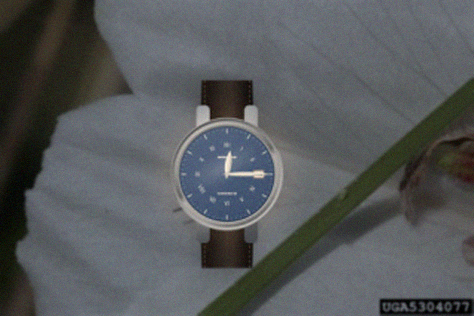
12:15
